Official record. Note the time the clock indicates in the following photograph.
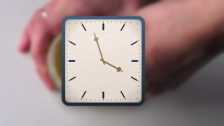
3:57
